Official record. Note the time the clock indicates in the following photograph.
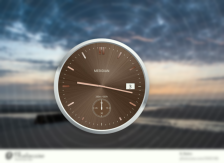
9:17
